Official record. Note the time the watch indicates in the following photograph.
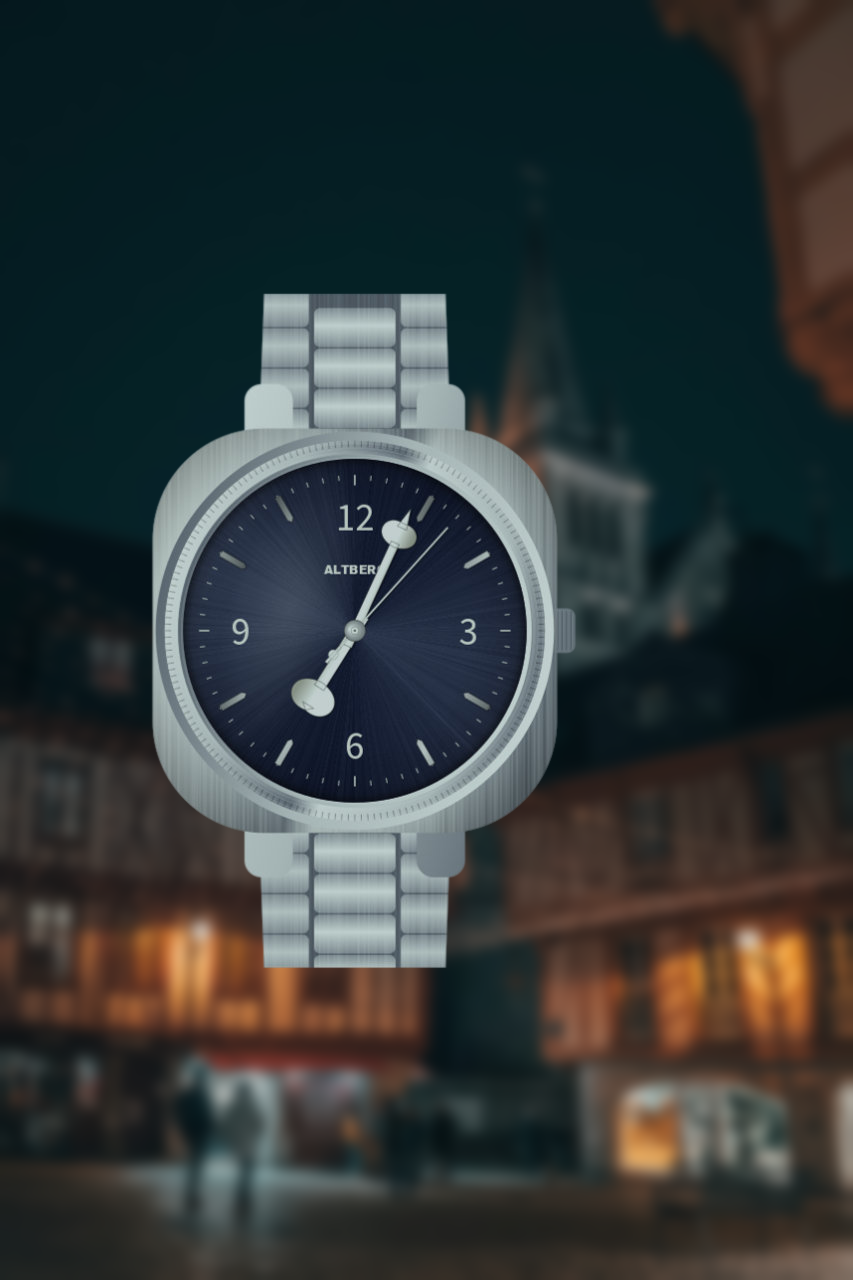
7:04:07
